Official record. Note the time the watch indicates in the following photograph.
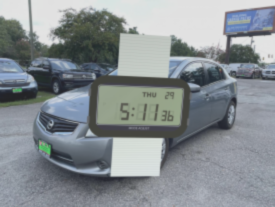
5:11:36
